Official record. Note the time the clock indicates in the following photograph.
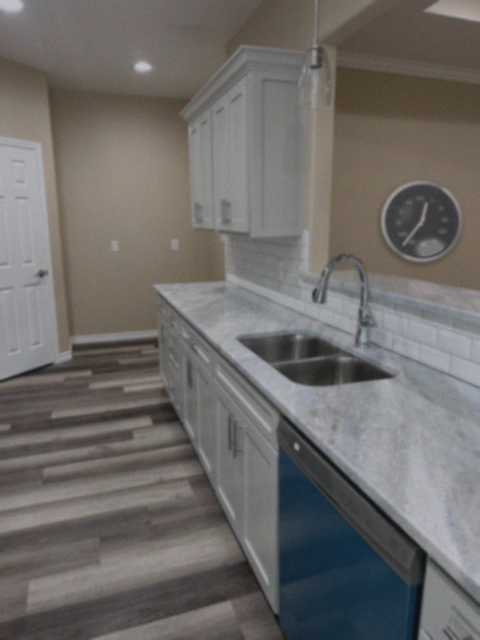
12:37
